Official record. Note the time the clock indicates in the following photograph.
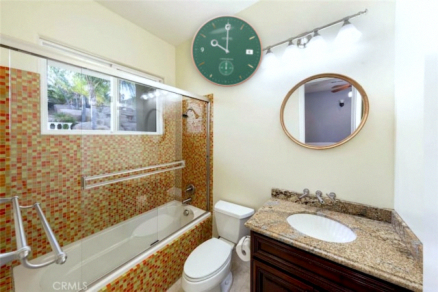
10:00
